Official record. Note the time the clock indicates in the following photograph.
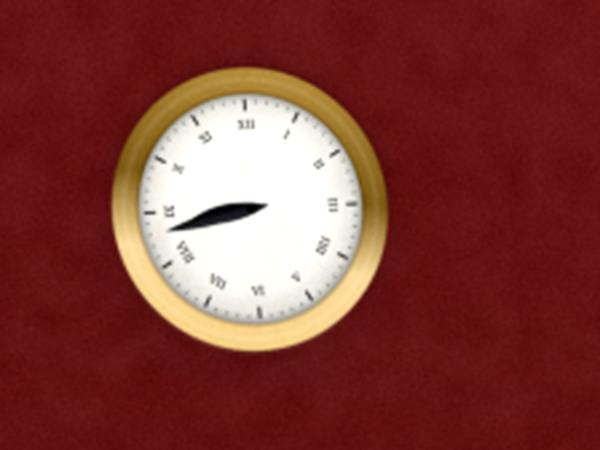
8:43
